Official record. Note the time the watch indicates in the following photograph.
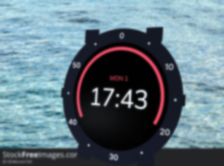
17:43
